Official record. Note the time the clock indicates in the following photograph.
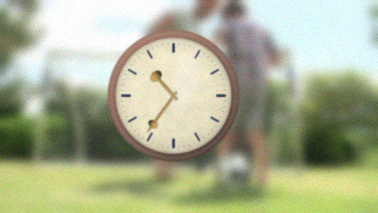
10:36
